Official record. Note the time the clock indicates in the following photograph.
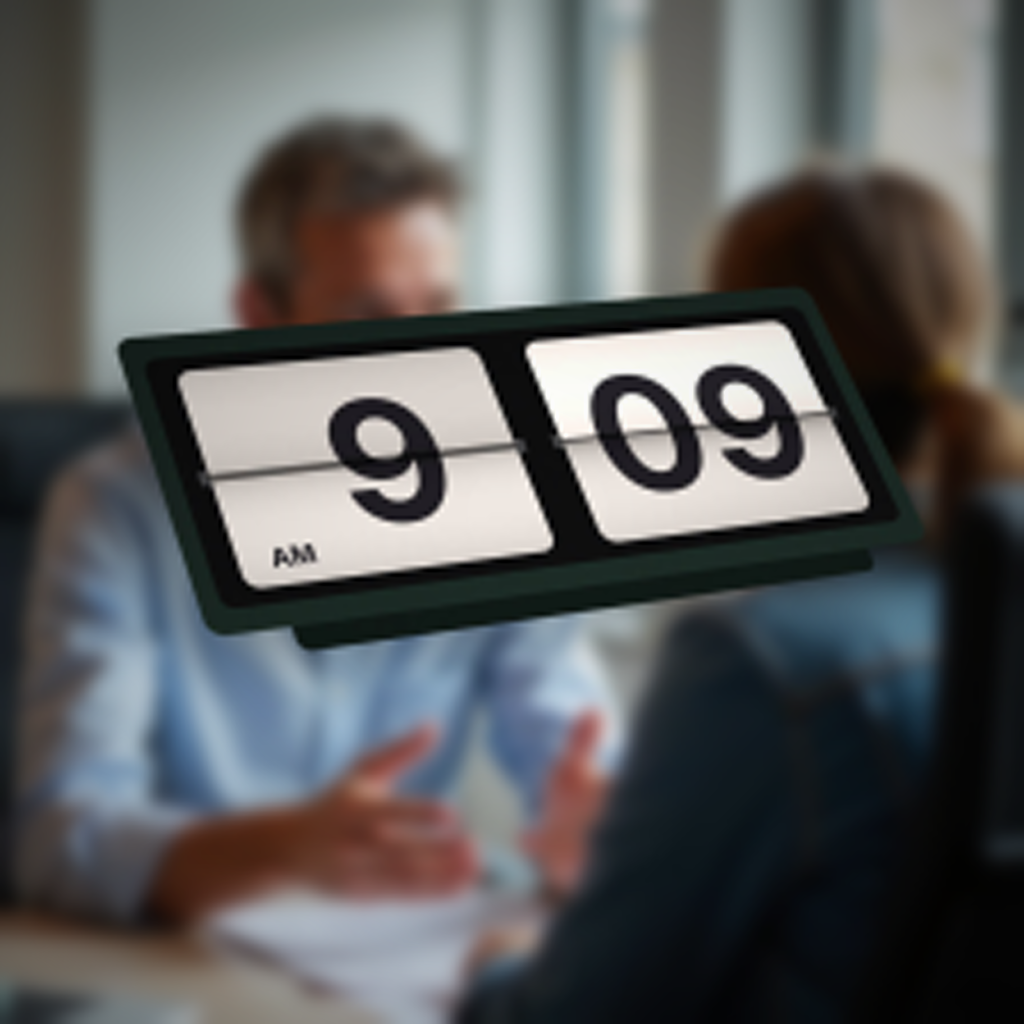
9:09
